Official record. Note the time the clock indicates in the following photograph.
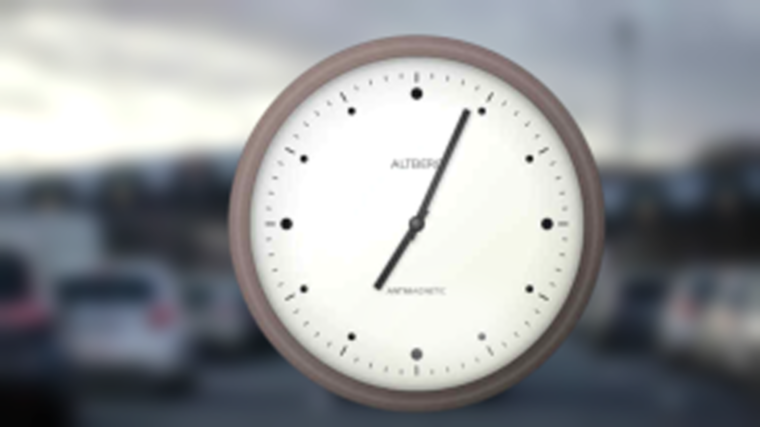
7:04
